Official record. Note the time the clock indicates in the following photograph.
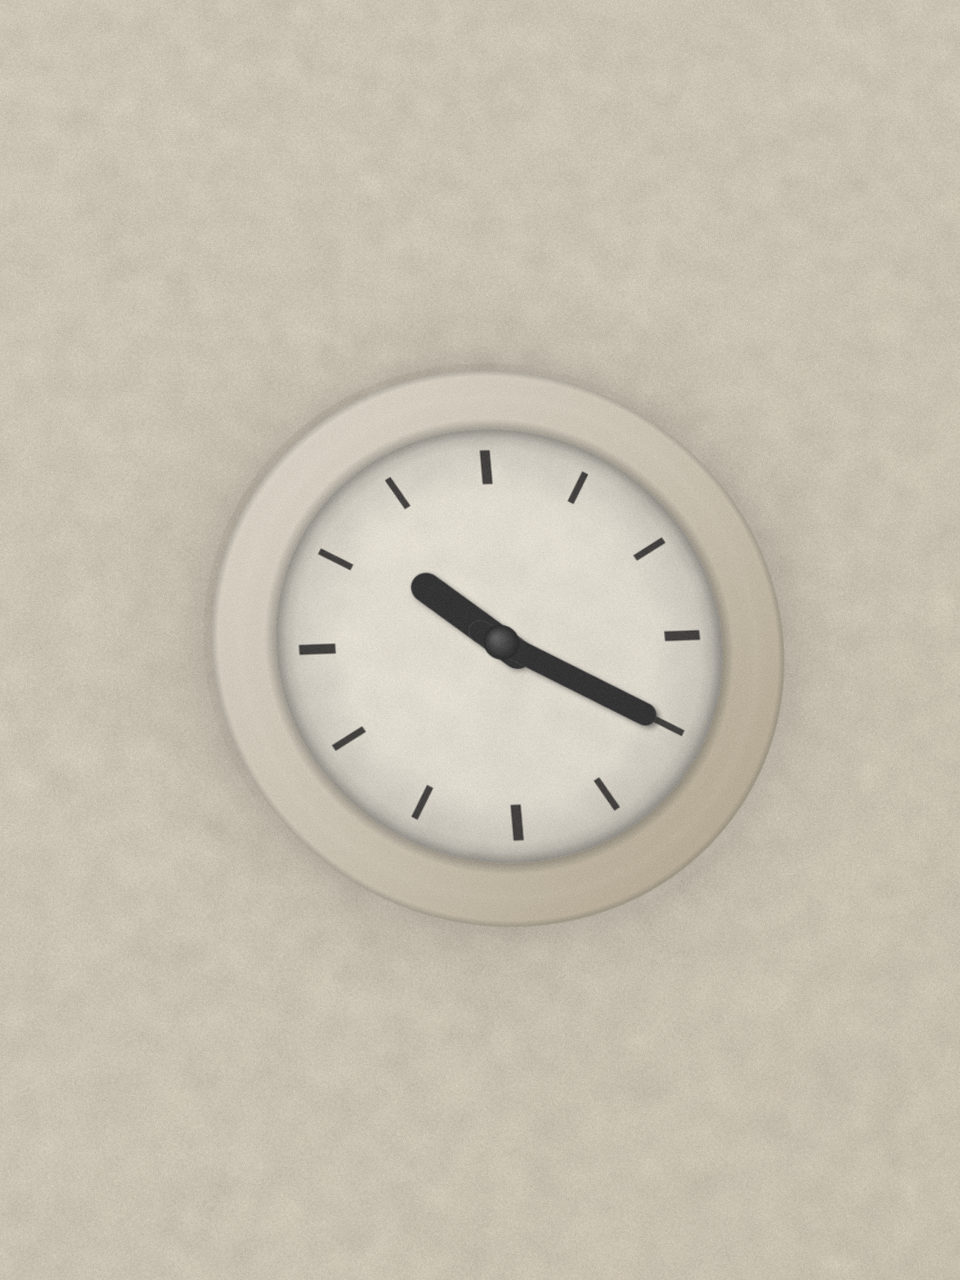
10:20
